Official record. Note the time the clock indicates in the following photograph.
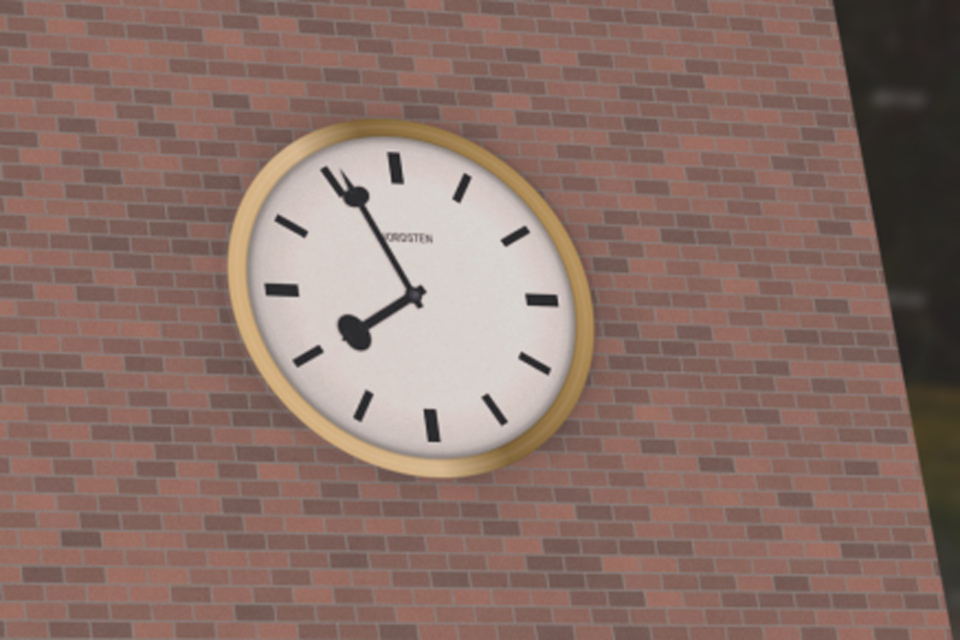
7:56
